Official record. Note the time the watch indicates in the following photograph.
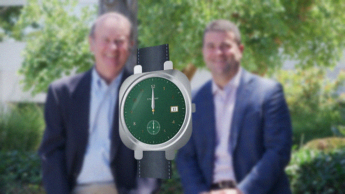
12:00
